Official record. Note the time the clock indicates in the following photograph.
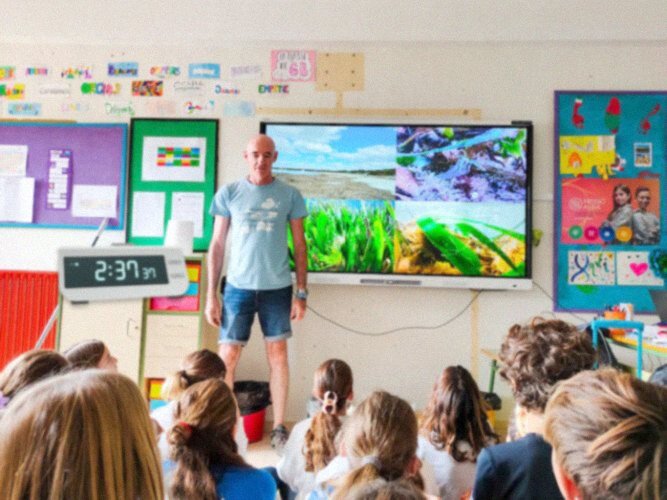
2:37
